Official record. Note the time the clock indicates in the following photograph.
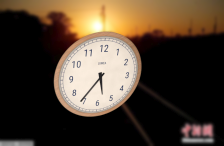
5:36
